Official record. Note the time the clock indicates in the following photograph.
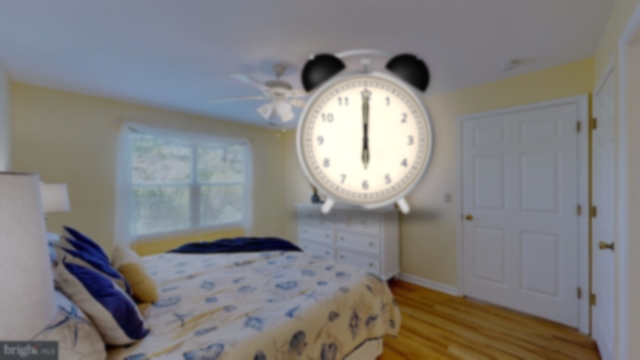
6:00
